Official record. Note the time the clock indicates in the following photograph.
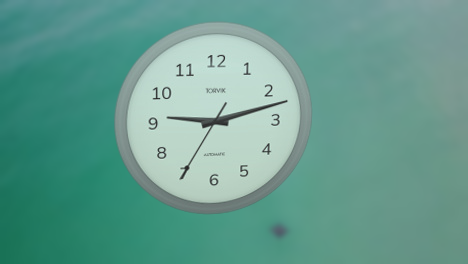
9:12:35
